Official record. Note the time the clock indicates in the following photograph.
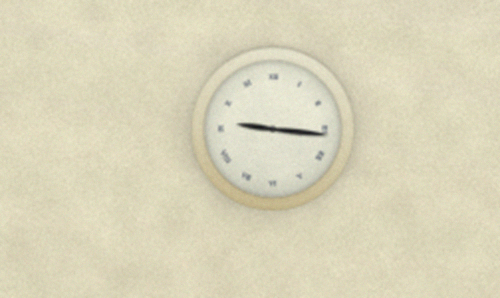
9:16
